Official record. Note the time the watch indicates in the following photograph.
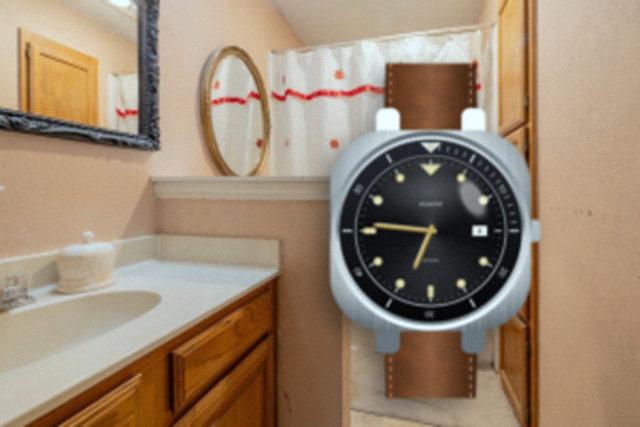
6:46
